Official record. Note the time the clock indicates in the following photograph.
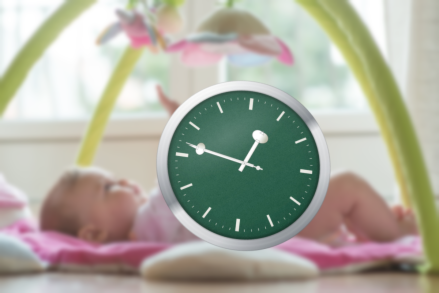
12:46:47
